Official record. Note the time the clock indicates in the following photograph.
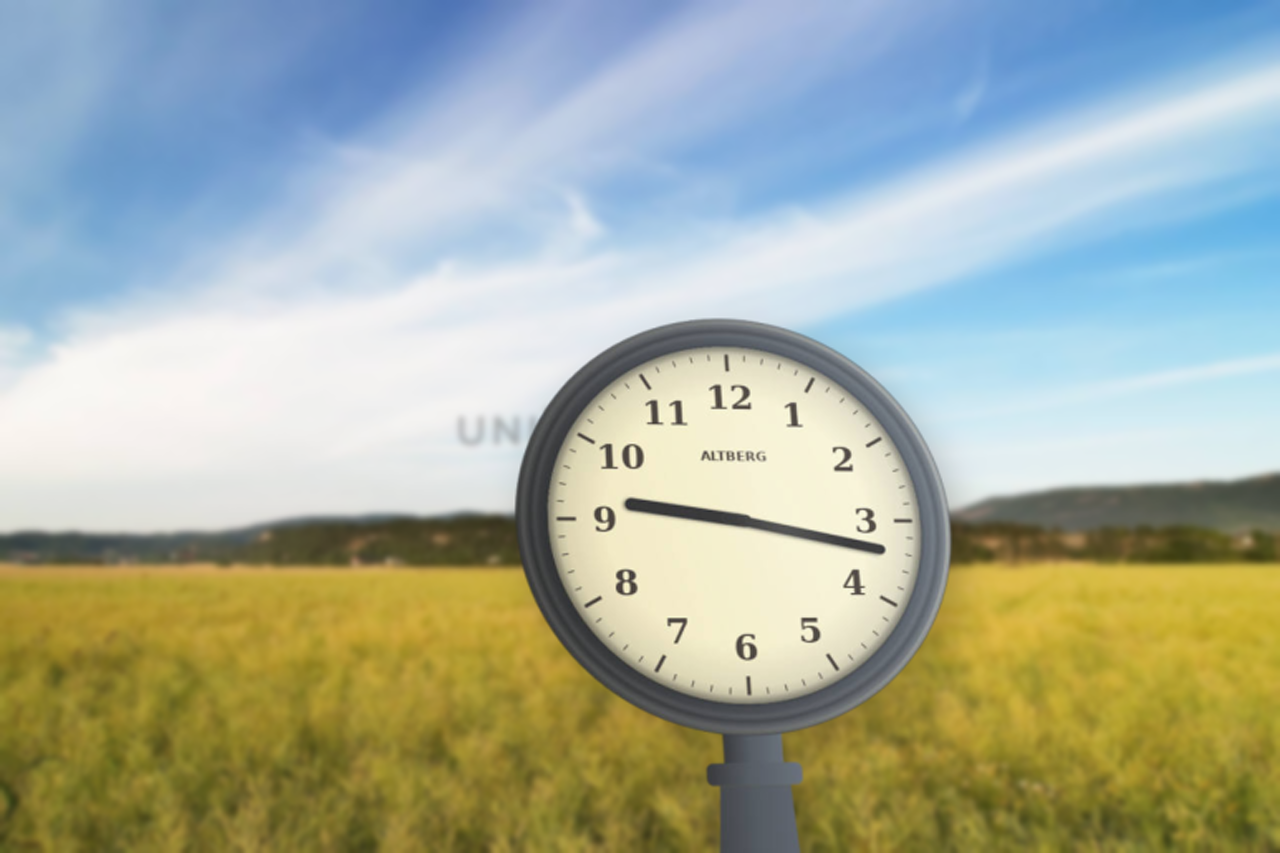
9:17
